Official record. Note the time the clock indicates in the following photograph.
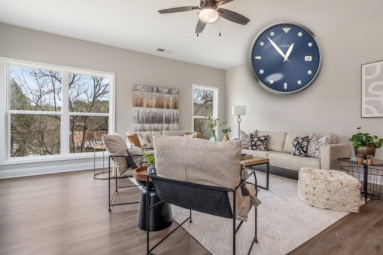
12:53
